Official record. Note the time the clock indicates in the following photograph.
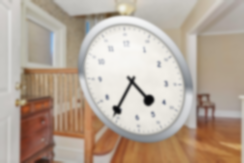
4:36
